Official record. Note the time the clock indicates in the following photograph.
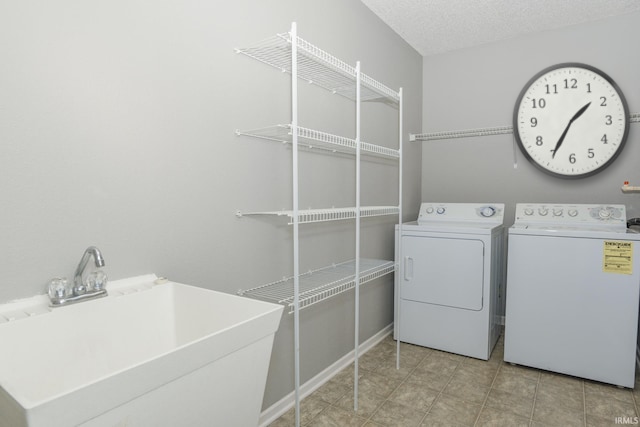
1:35
